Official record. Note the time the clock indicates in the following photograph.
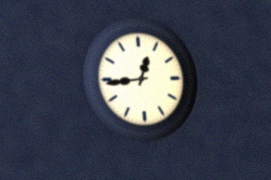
12:44
